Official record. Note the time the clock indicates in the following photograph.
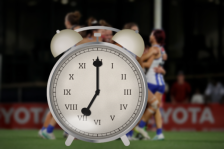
7:00
